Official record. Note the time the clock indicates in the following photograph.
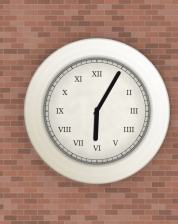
6:05
